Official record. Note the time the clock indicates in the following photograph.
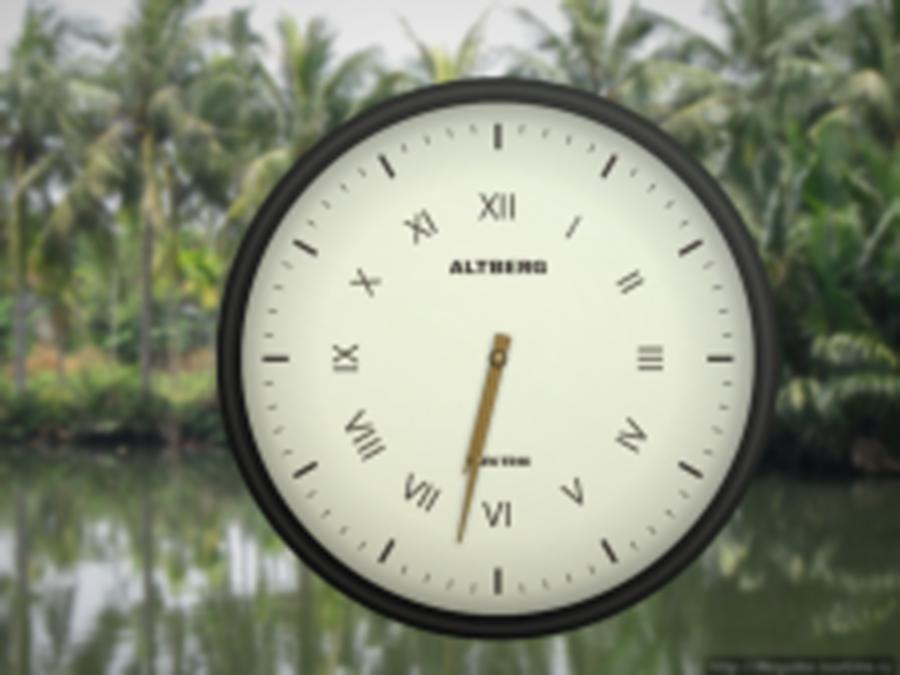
6:32
